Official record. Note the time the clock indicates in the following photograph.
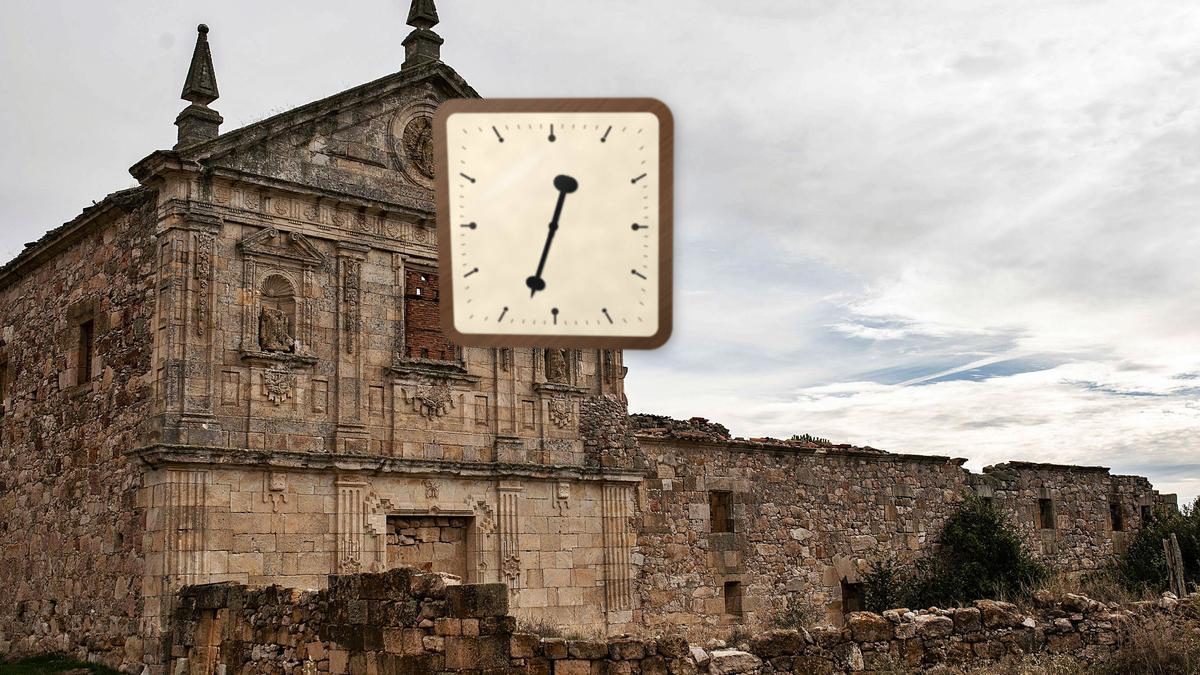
12:33
